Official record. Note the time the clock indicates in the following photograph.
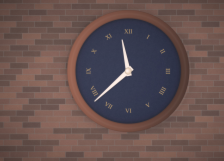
11:38
